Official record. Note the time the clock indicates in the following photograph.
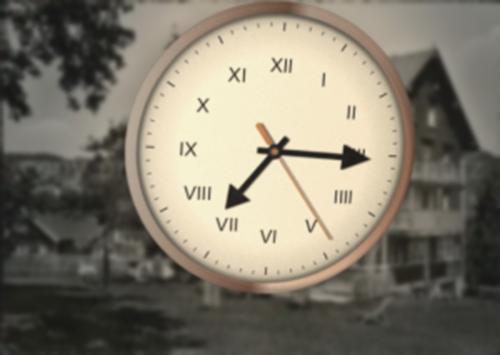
7:15:24
